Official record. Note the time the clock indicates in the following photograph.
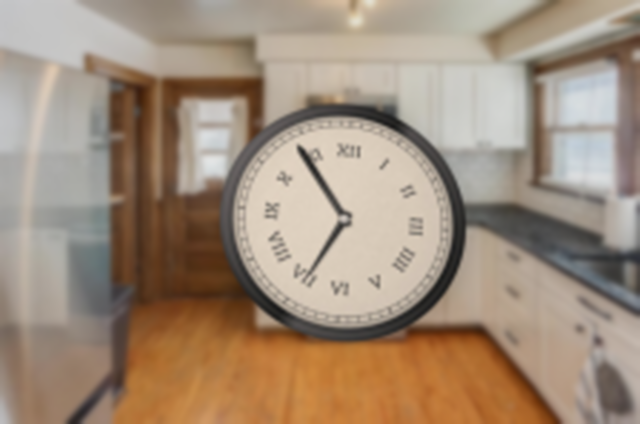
6:54
